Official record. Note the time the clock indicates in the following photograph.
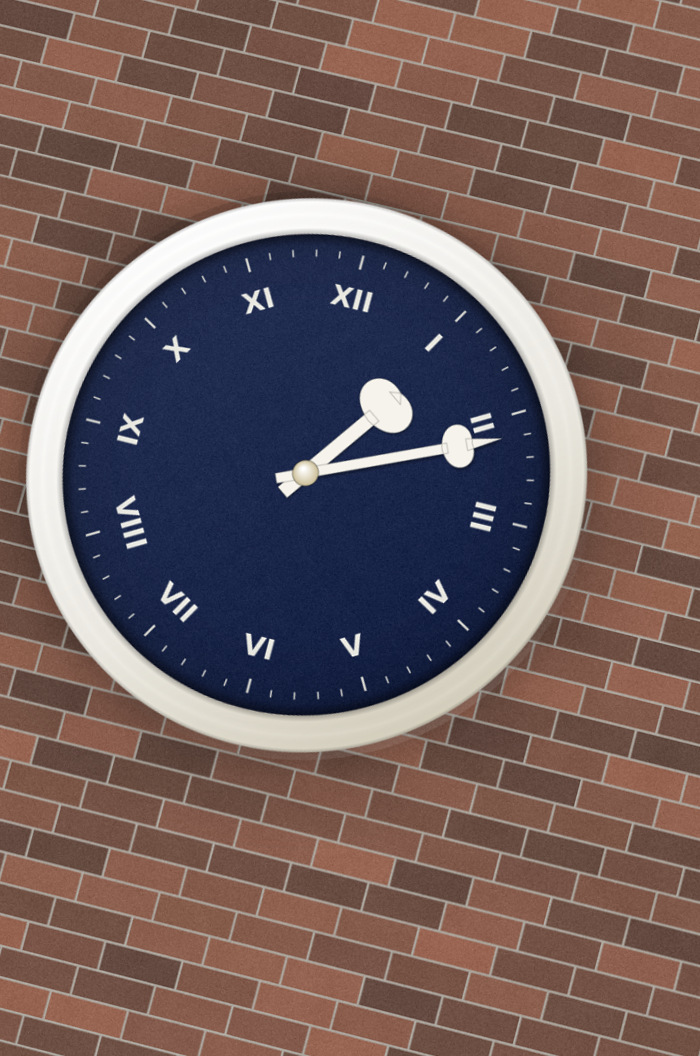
1:11
